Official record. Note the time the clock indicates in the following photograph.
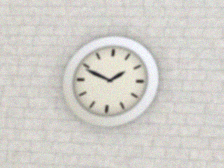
1:49
